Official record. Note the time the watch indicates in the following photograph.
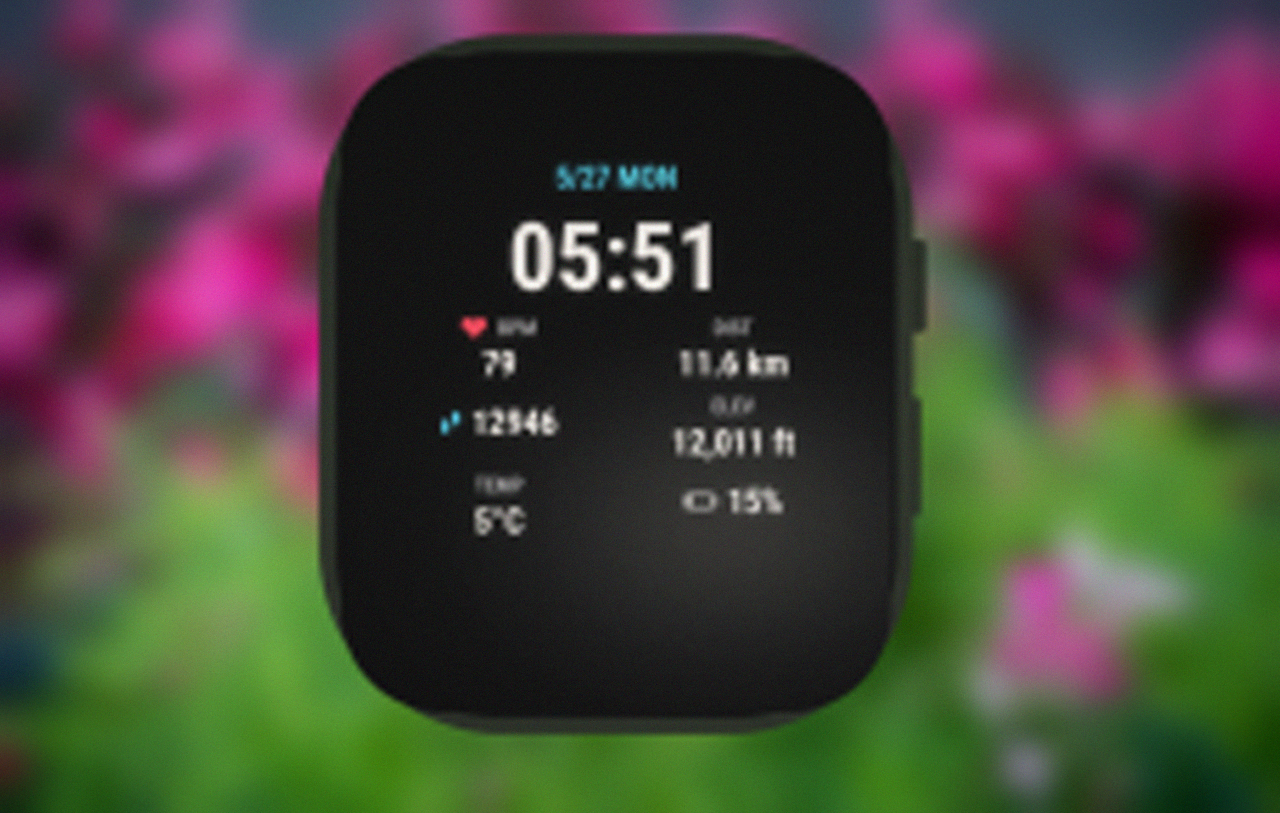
5:51
